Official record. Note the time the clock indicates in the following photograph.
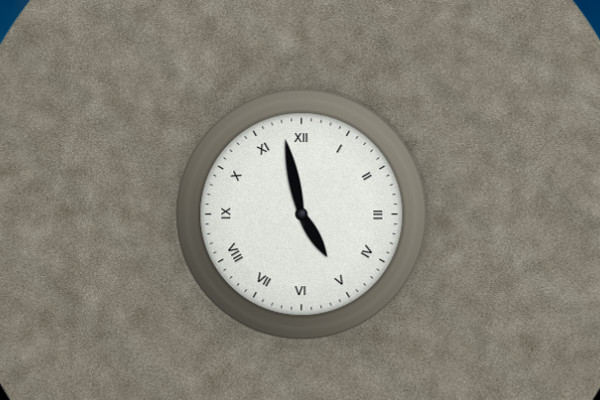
4:58
